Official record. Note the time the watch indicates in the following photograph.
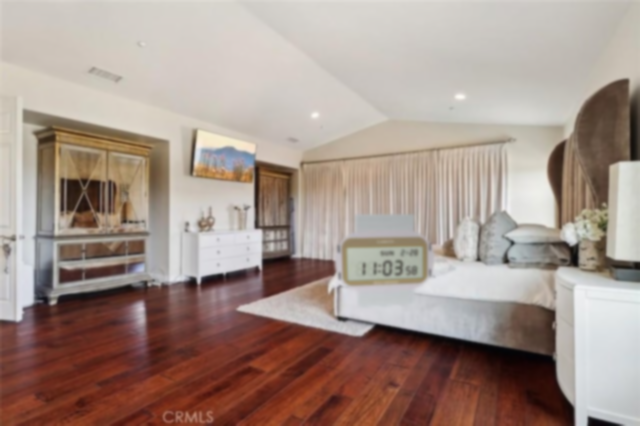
11:03
